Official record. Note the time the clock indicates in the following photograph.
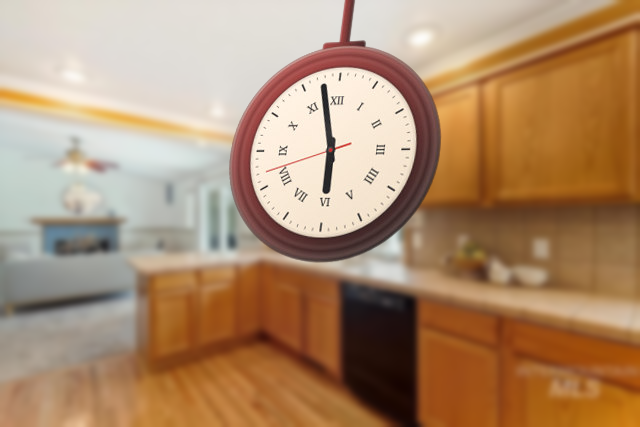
5:57:42
